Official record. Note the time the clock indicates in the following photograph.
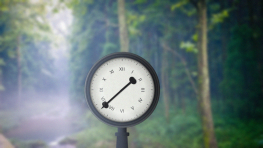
1:38
